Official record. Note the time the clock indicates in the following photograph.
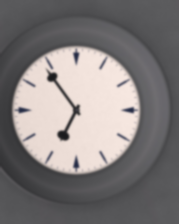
6:54
